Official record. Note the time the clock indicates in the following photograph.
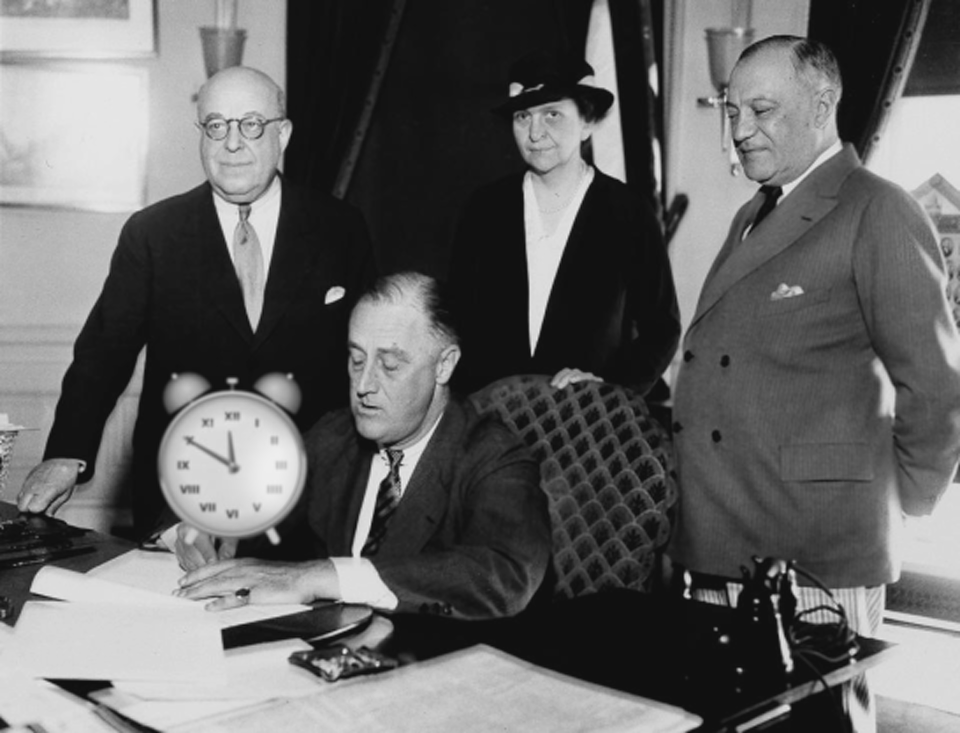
11:50
